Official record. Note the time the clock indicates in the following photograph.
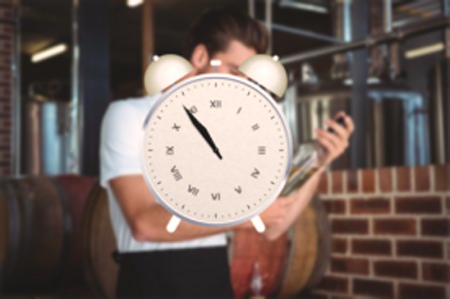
10:54
